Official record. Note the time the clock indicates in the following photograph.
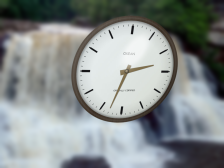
2:33
